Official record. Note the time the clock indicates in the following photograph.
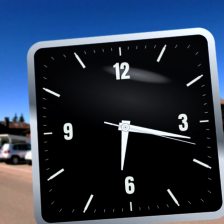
6:17:18
